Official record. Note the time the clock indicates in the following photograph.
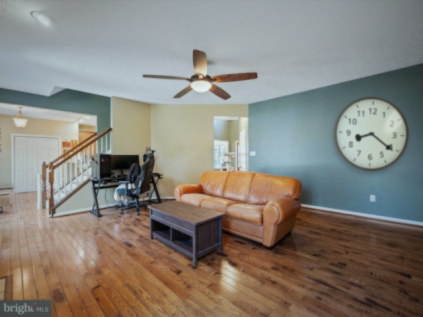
8:21
